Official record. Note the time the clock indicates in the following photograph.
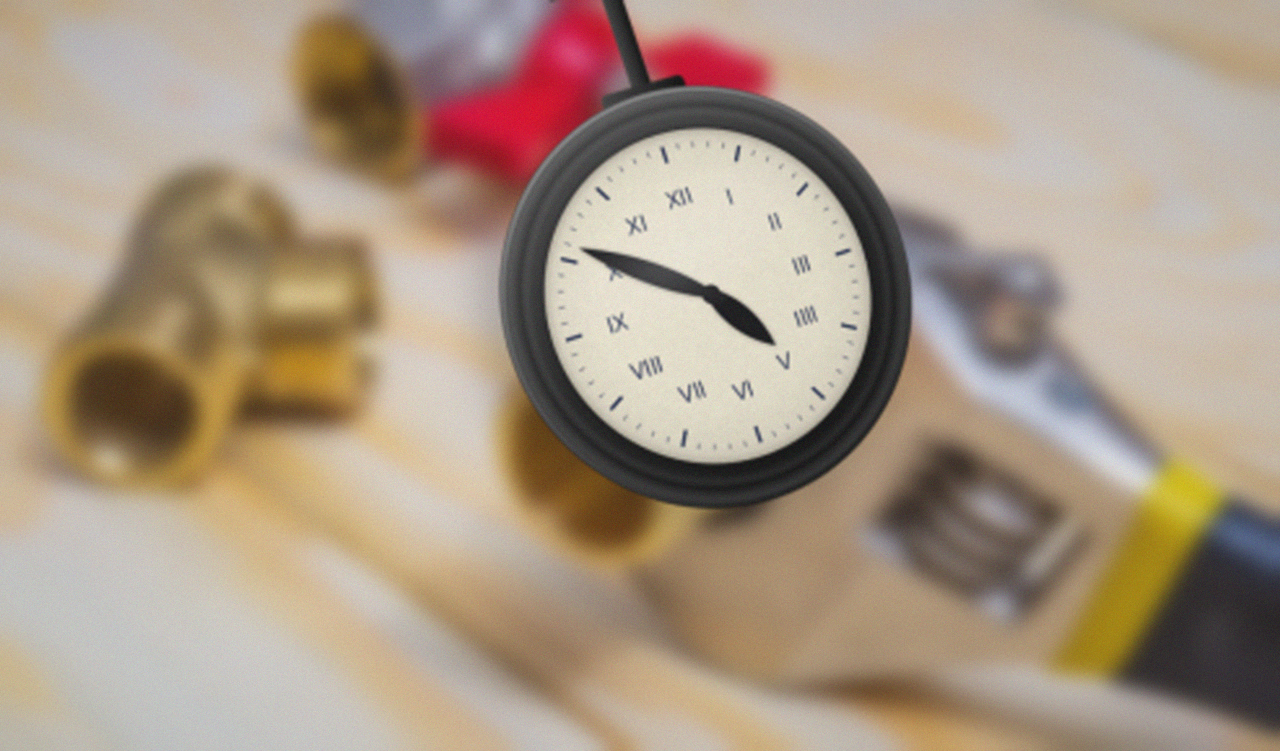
4:51
